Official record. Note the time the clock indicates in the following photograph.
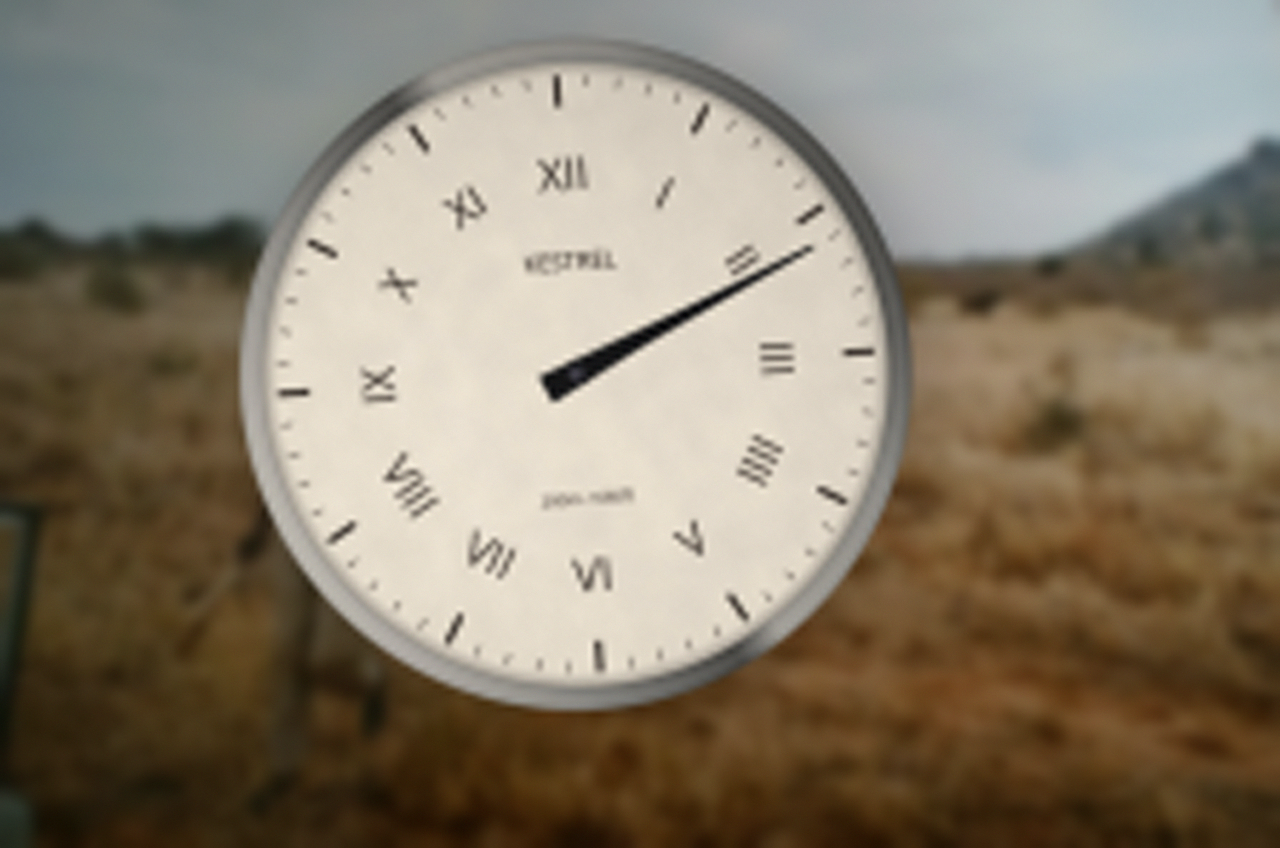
2:11
